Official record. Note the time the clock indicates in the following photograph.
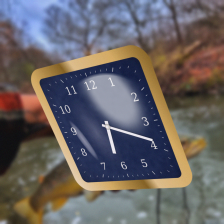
6:19
